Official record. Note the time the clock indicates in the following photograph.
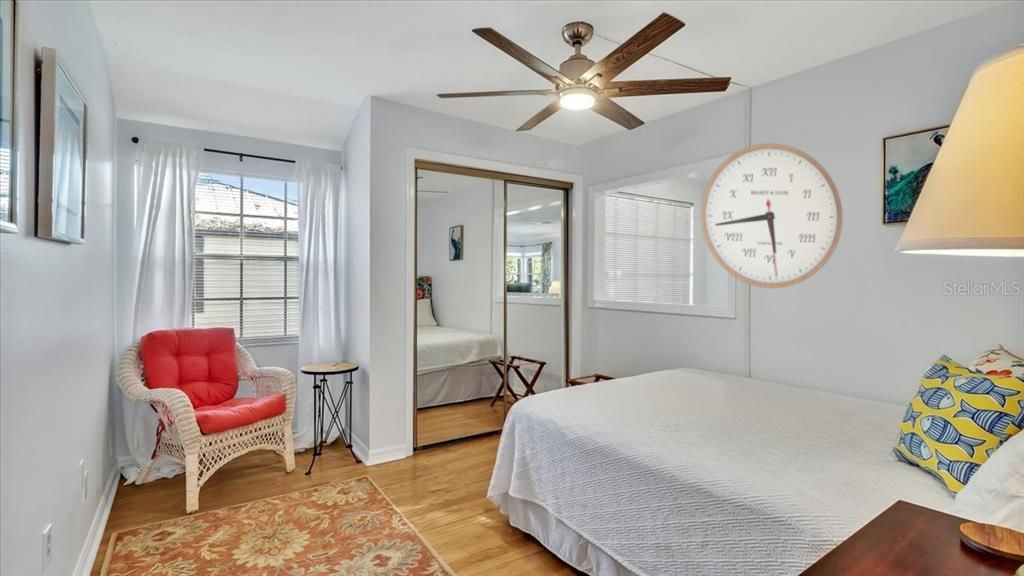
5:43:29
